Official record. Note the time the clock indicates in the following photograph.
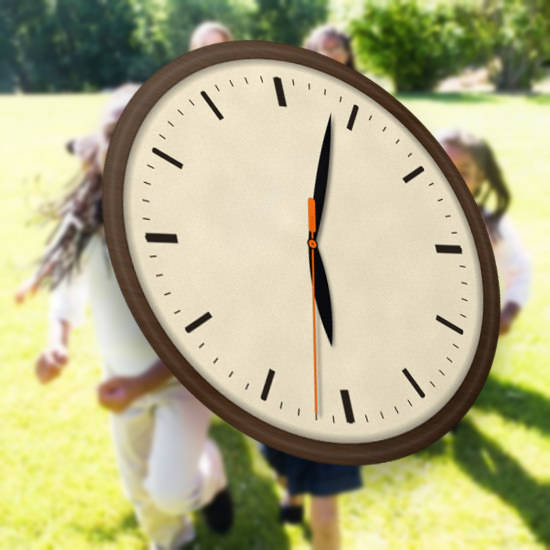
6:03:32
